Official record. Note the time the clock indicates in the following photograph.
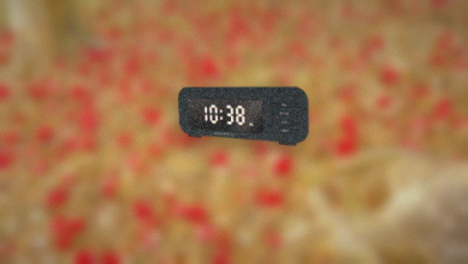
10:38
